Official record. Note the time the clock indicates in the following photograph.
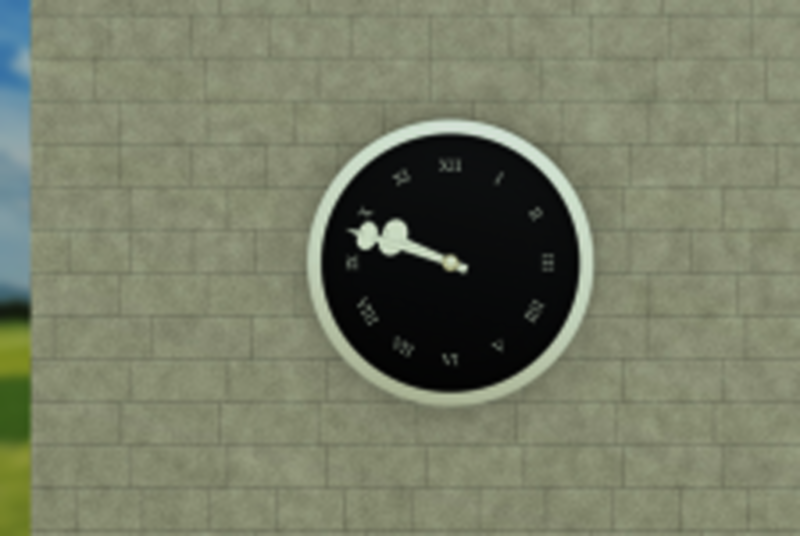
9:48
